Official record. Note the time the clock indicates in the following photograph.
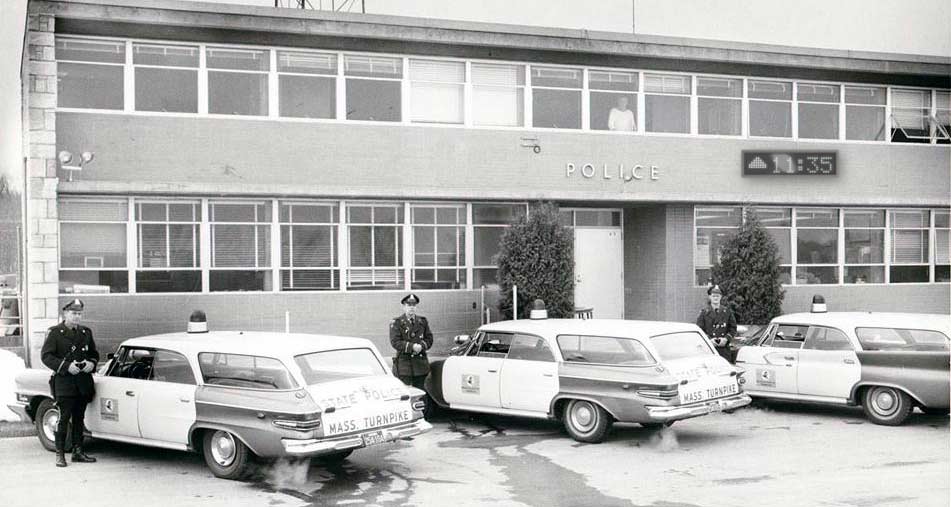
11:35
